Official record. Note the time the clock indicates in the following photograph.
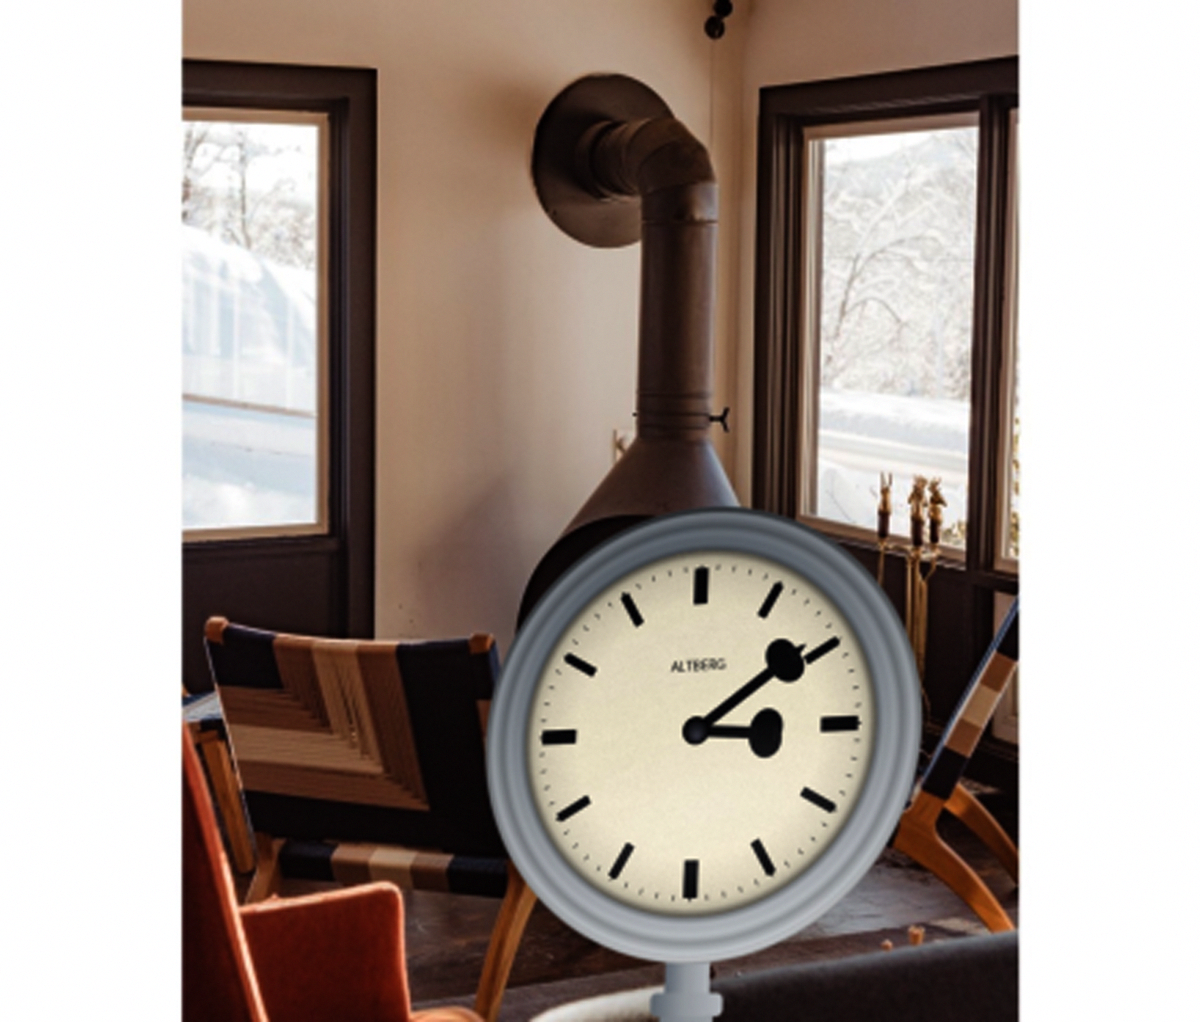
3:09
